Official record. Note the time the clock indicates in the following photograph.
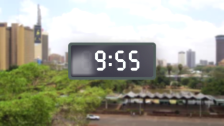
9:55
